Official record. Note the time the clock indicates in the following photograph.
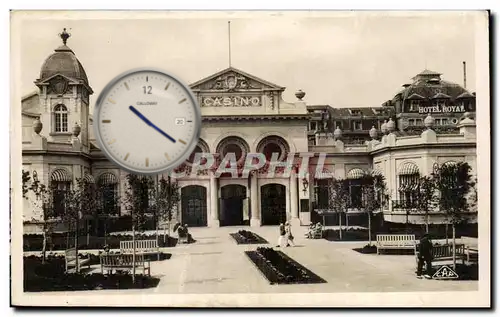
10:21
